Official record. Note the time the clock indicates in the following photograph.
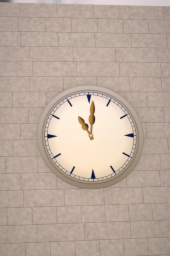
11:01
